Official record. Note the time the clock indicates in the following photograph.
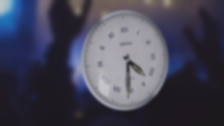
4:31
